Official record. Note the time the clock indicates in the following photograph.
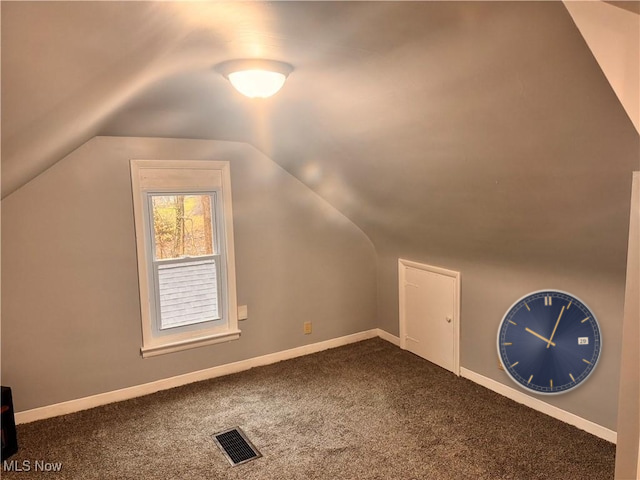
10:04
